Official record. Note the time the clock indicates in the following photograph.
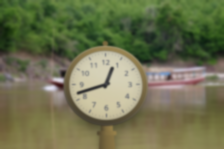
12:42
